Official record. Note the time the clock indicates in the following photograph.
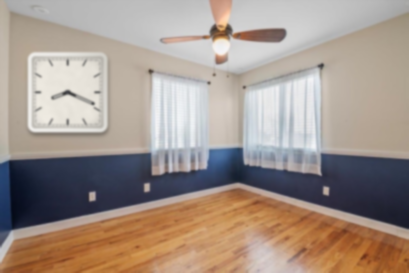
8:19
